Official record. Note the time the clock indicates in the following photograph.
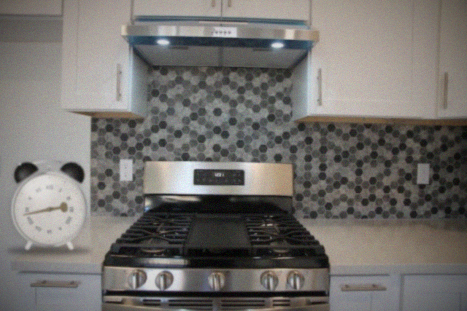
2:43
